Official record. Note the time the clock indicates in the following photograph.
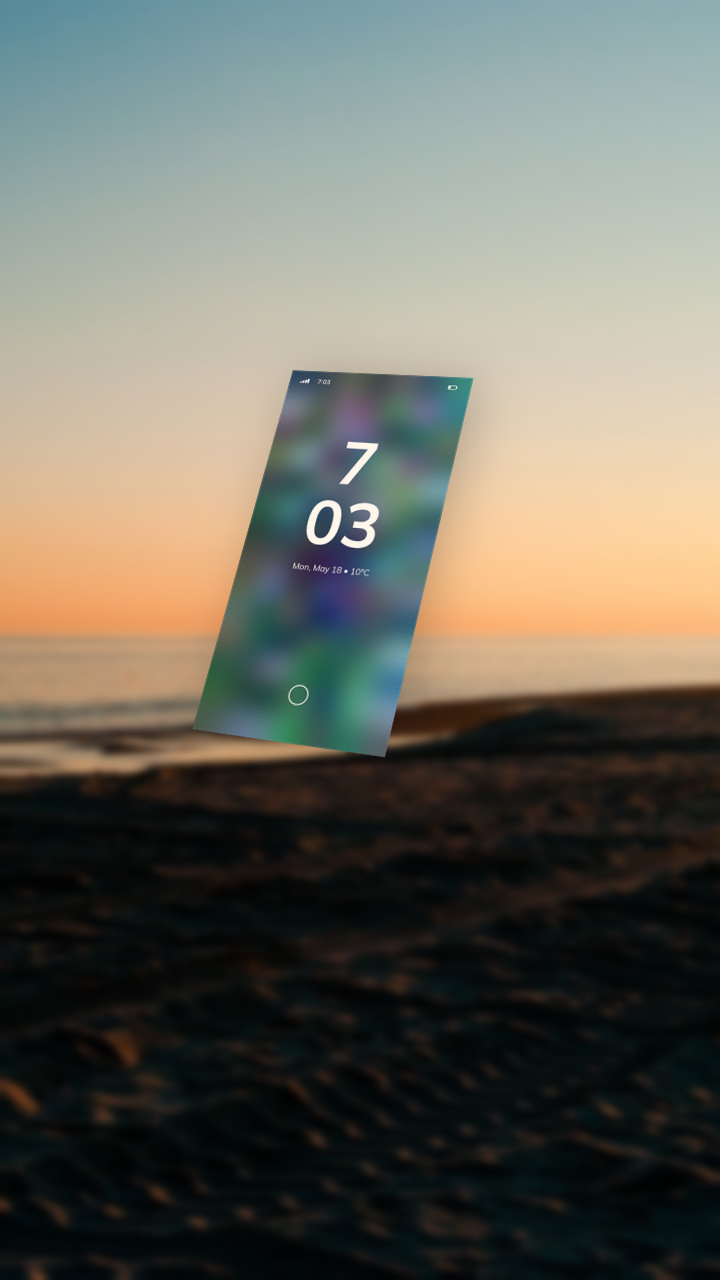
7:03
